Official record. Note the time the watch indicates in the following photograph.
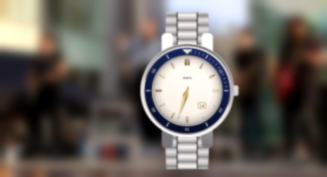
6:33
